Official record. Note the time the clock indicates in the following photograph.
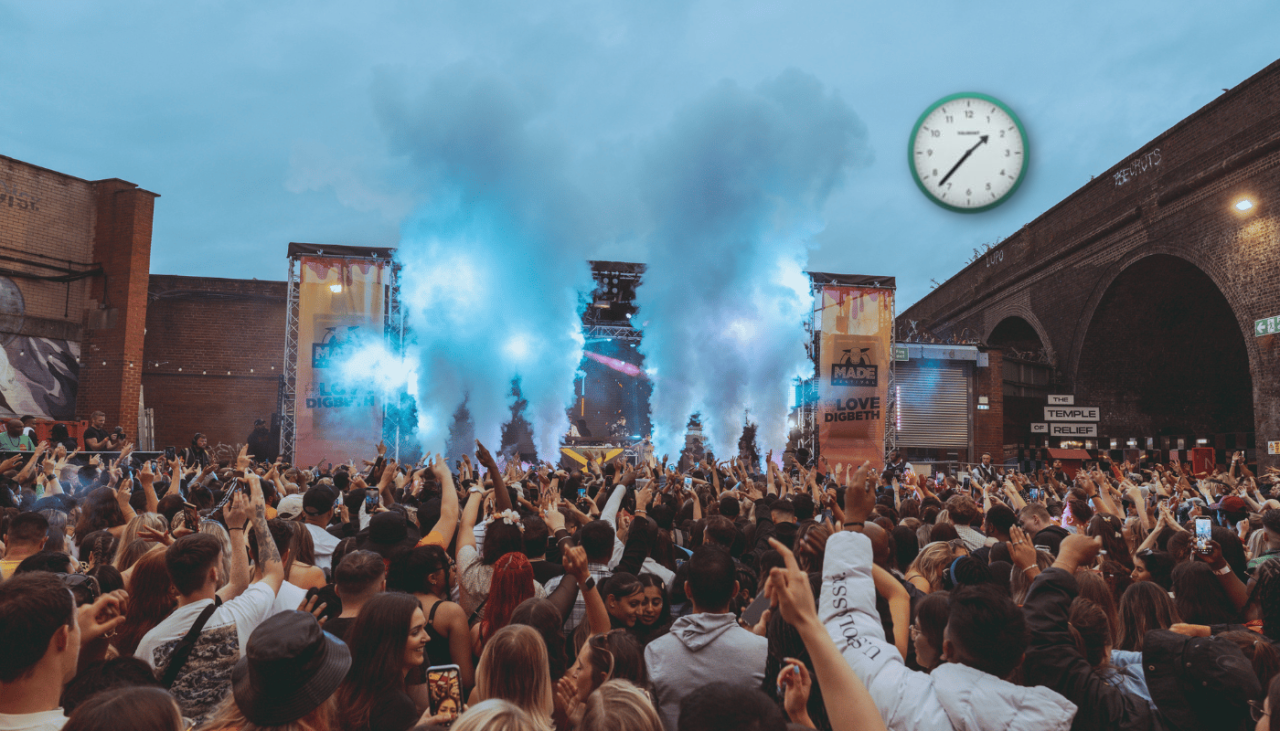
1:37
